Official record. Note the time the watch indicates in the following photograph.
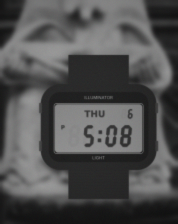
5:08
